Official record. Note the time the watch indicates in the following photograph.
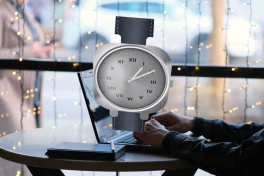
1:10
